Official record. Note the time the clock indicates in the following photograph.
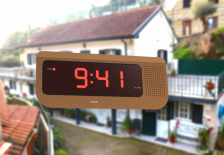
9:41
